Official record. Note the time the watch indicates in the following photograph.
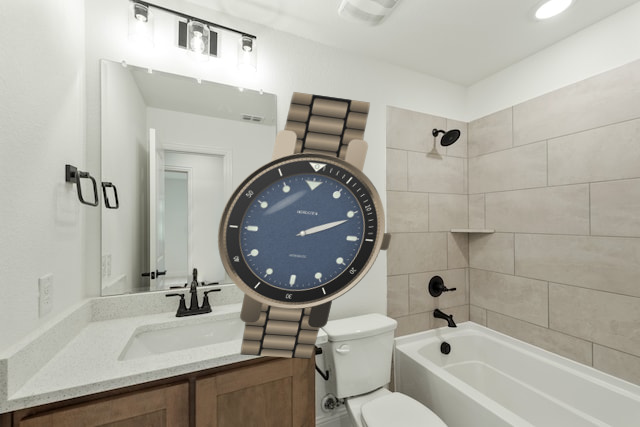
2:11
